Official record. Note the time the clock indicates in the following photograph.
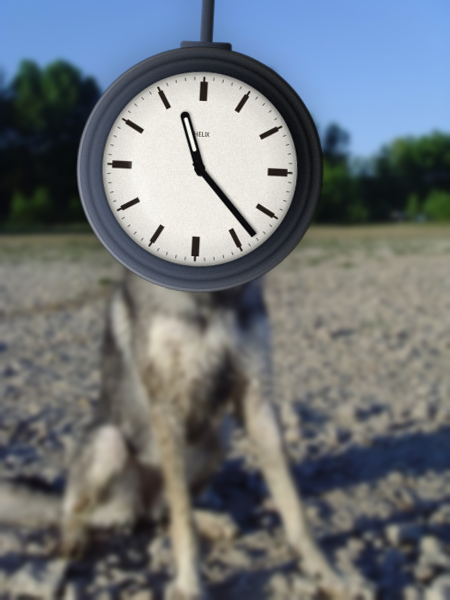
11:23
